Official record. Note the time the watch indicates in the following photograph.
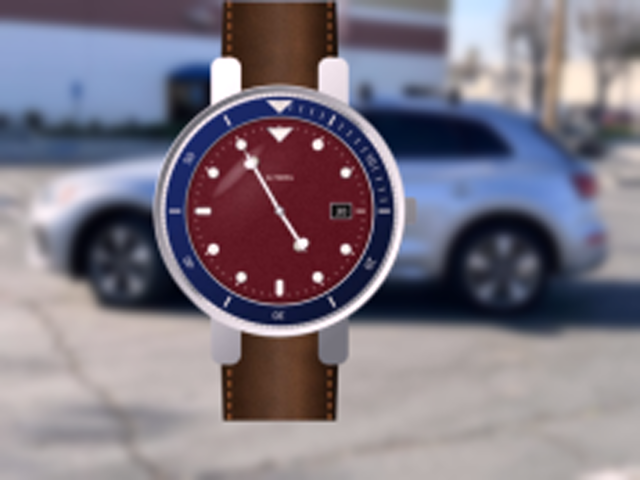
4:55
